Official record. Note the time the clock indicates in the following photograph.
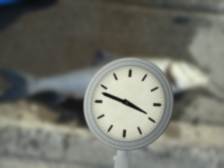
3:48
